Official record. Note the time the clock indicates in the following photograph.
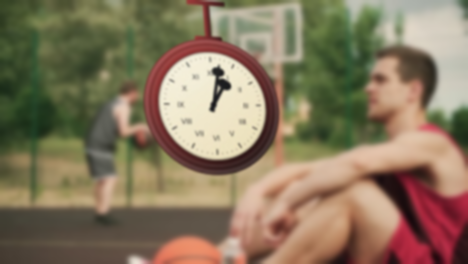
1:02
